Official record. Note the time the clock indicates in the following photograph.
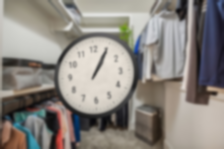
1:05
